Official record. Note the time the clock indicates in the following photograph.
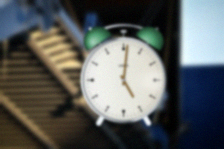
5:01
